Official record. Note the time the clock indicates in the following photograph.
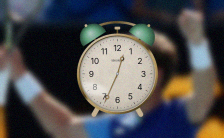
12:34
